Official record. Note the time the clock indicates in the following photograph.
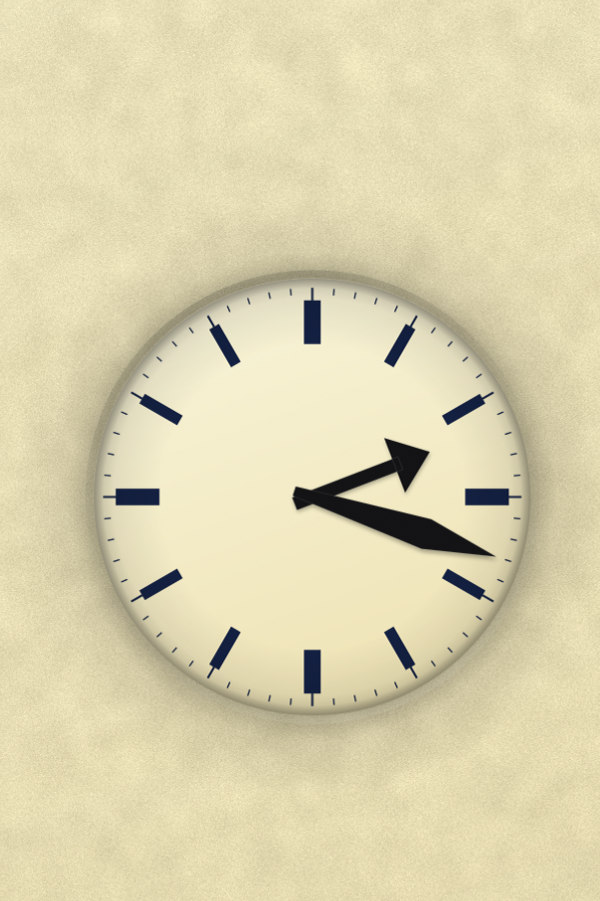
2:18
